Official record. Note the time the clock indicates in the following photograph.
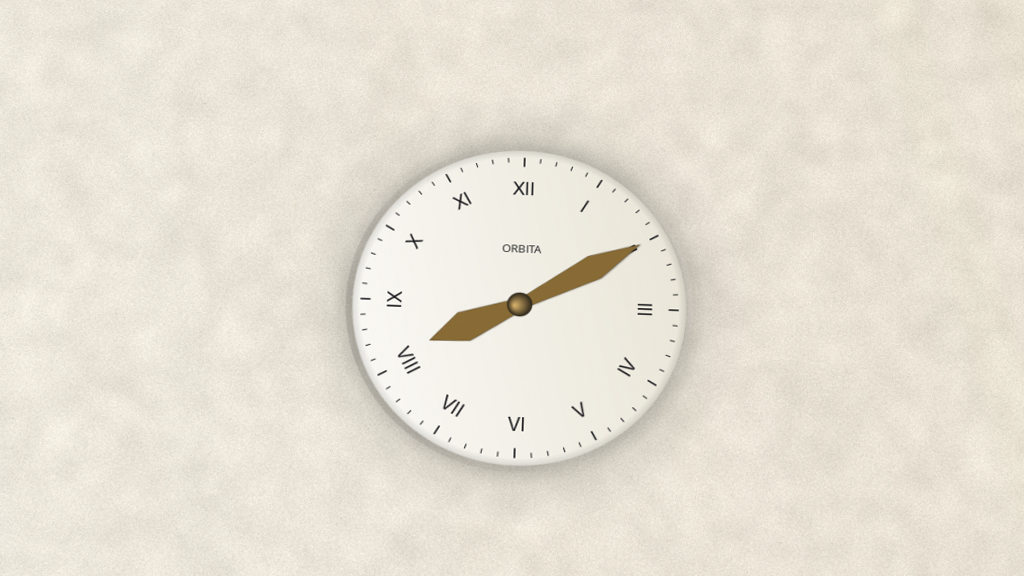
8:10
